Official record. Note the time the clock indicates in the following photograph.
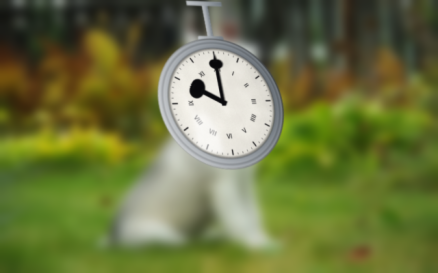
10:00
